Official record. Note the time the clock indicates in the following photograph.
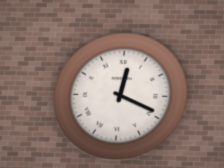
12:19
